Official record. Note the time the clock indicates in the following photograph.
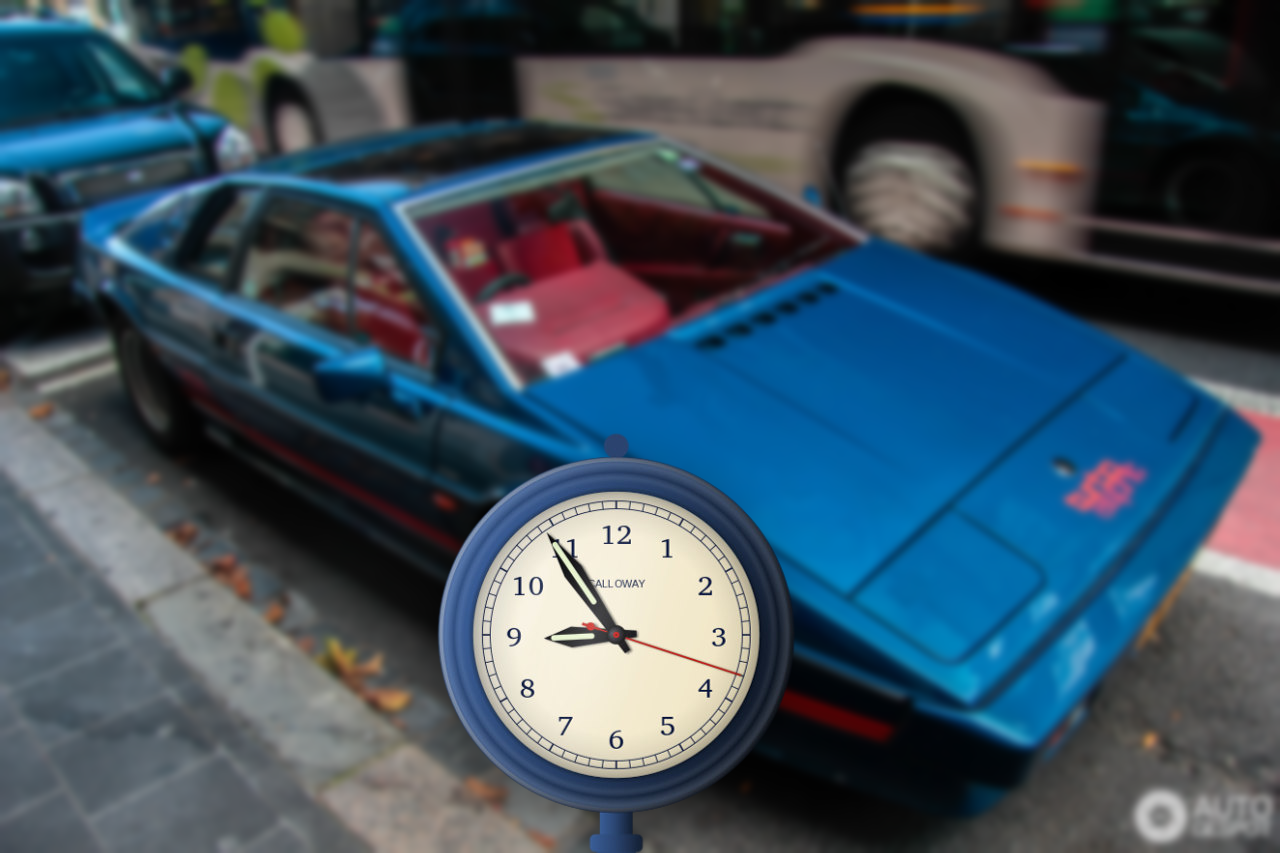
8:54:18
